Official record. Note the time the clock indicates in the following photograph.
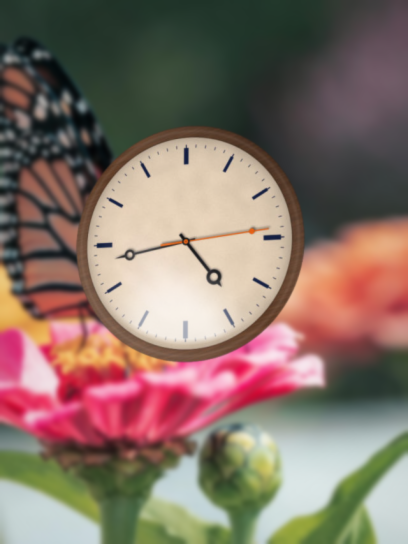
4:43:14
